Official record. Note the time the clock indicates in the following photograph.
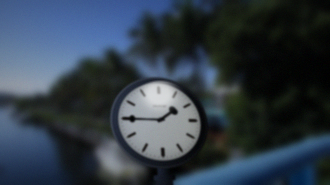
1:45
